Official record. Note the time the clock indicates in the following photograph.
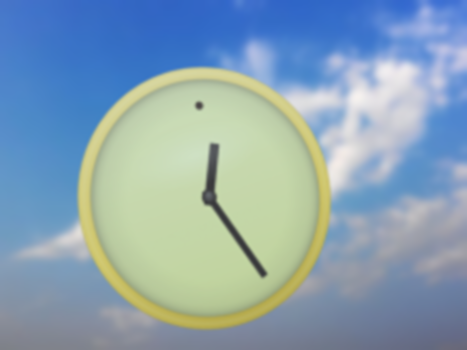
12:25
